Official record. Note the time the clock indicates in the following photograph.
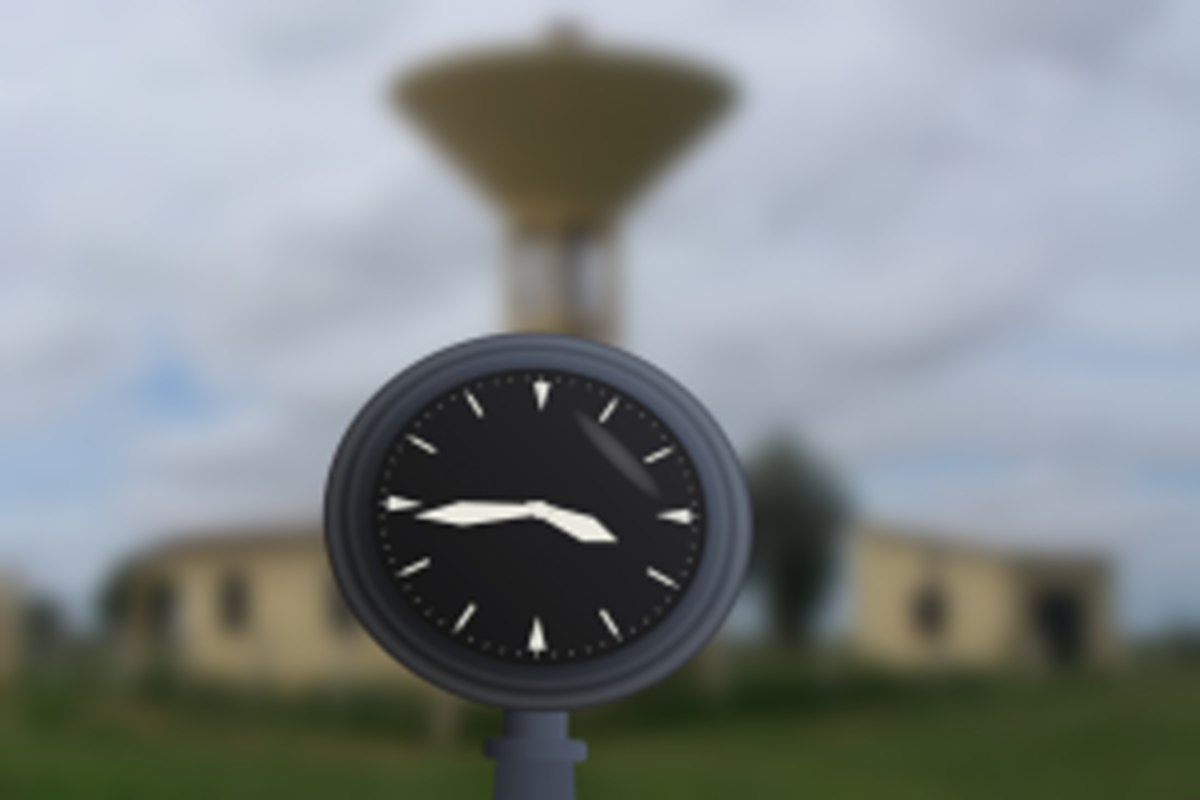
3:44
